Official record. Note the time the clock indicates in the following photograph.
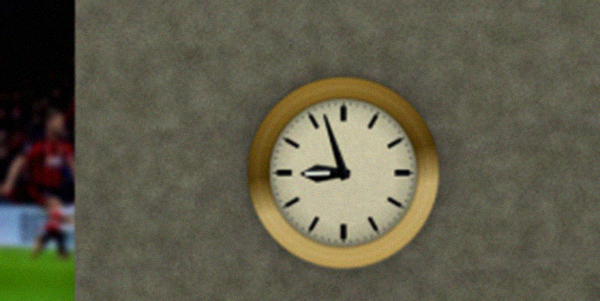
8:57
